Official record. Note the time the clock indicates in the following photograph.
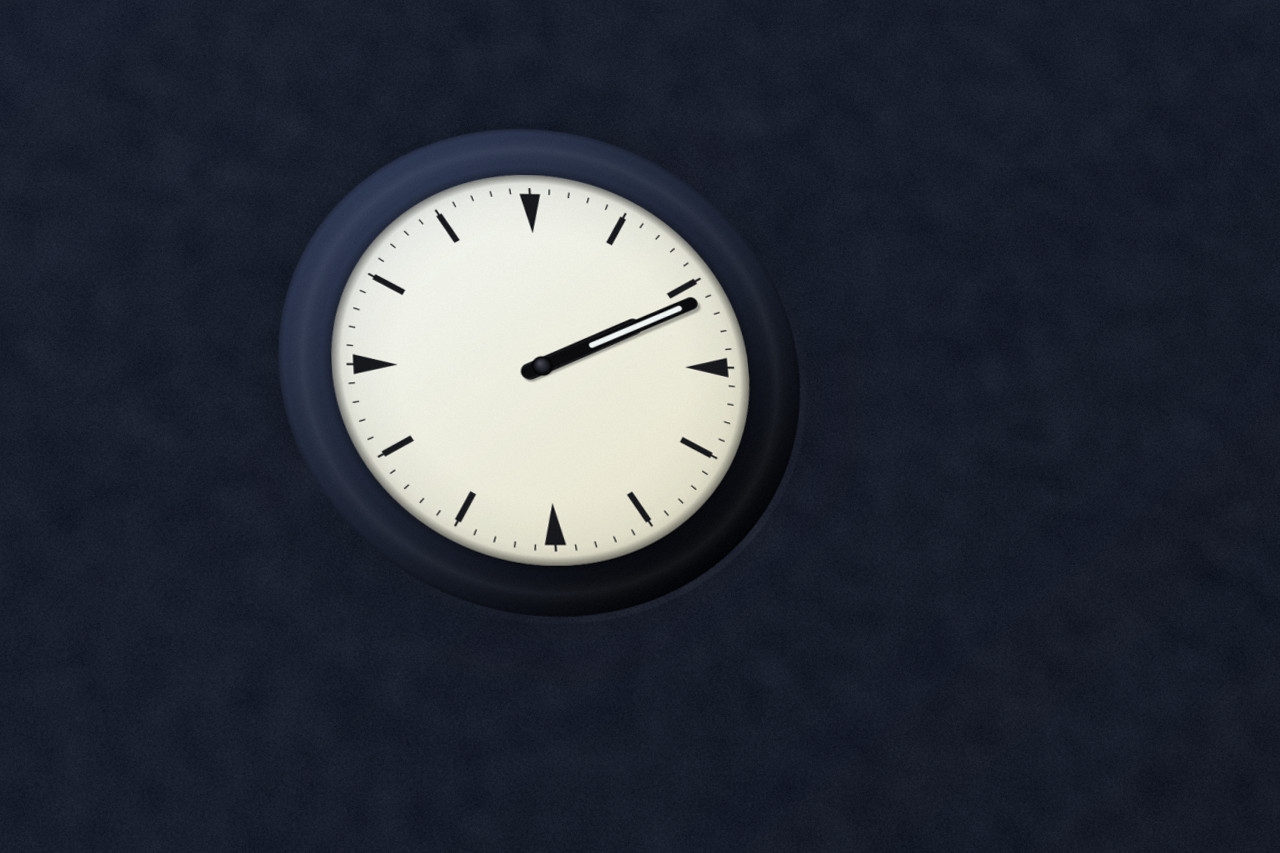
2:11
